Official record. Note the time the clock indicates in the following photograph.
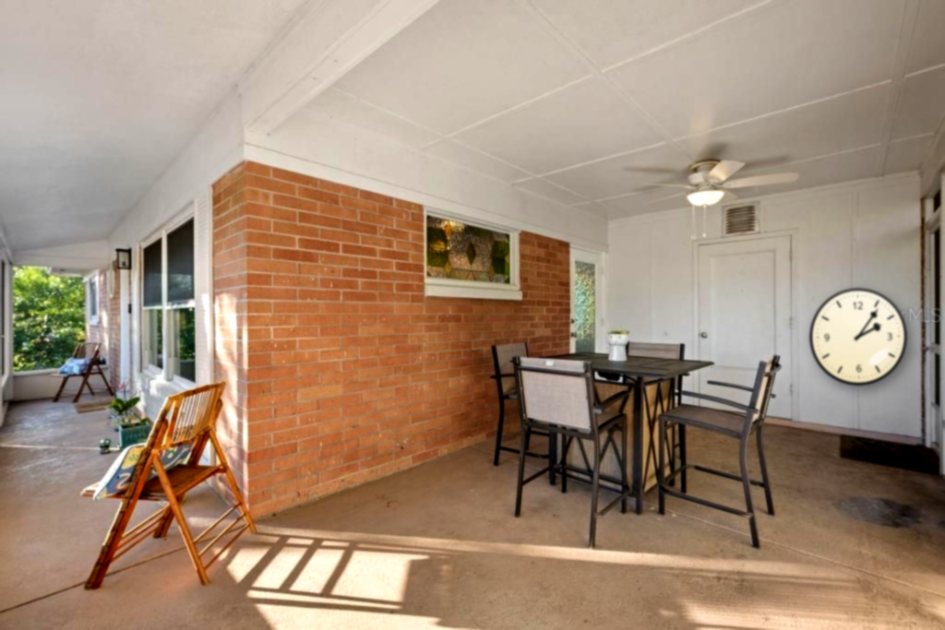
2:06
